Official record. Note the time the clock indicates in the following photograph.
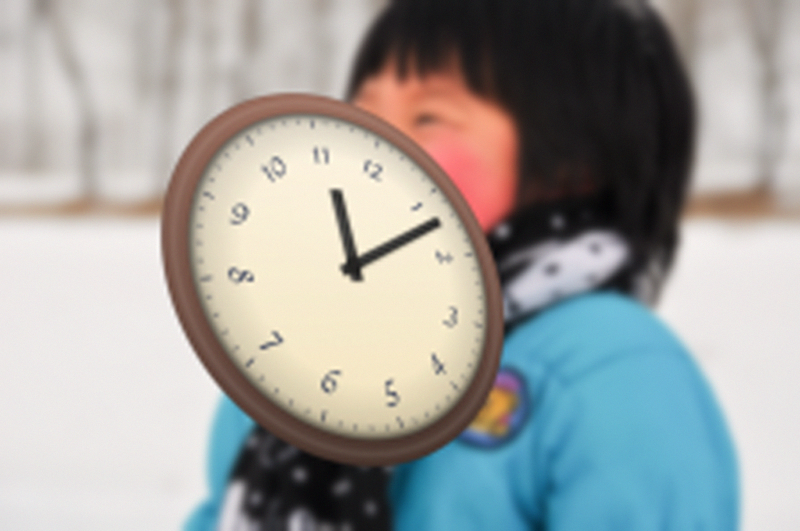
11:07
